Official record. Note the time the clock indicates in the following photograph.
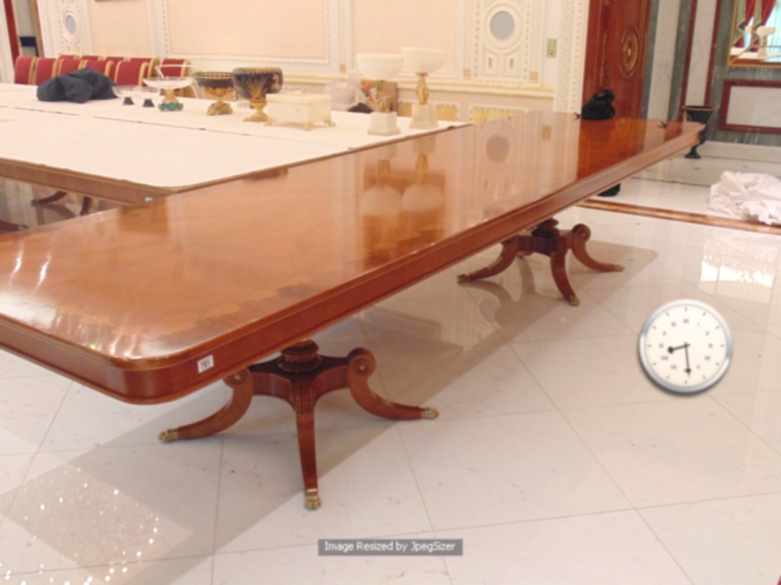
8:29
